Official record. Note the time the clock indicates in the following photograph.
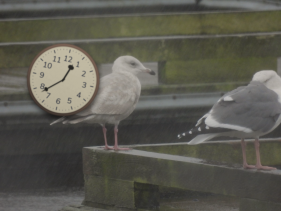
12:38
